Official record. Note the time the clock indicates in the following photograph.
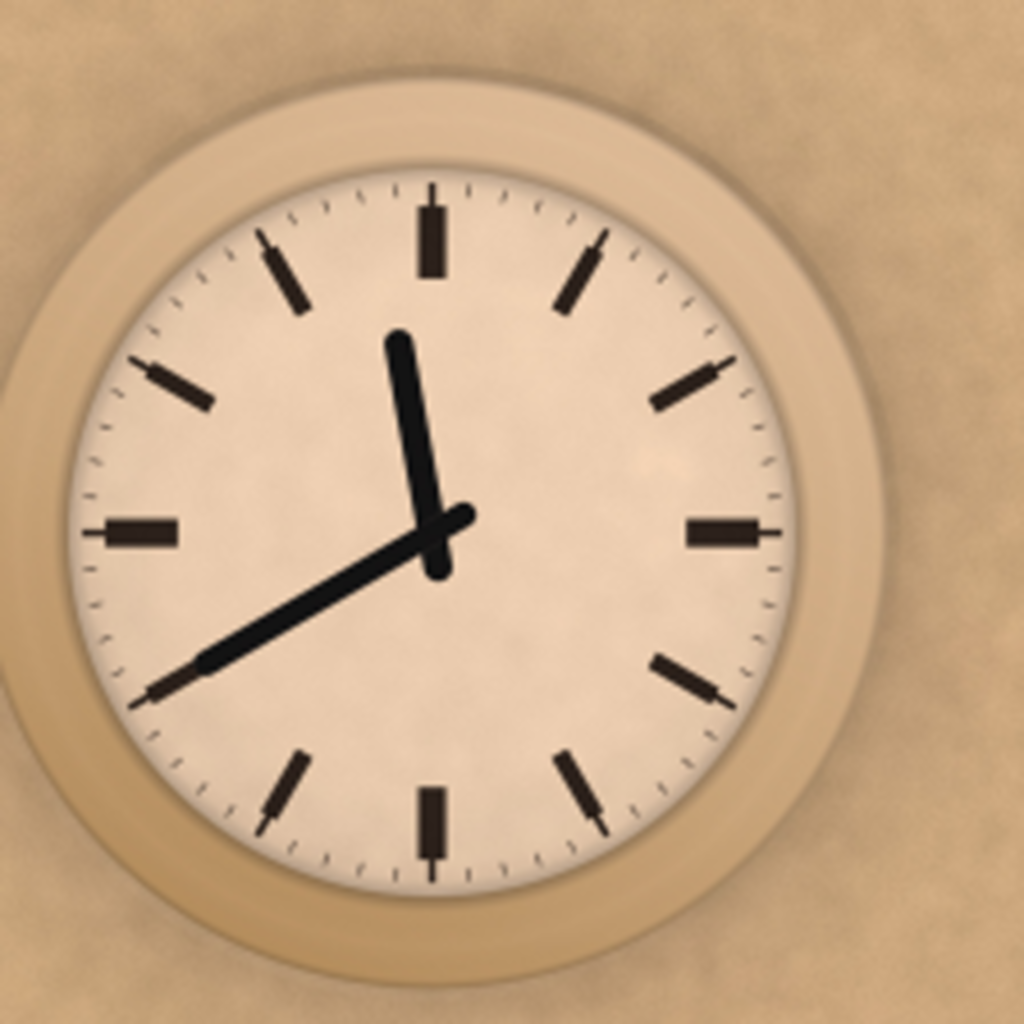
11:40
